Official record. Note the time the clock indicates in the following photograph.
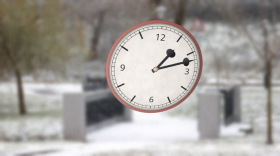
1:12
